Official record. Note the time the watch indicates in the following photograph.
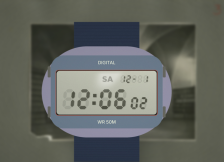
12:06:02
